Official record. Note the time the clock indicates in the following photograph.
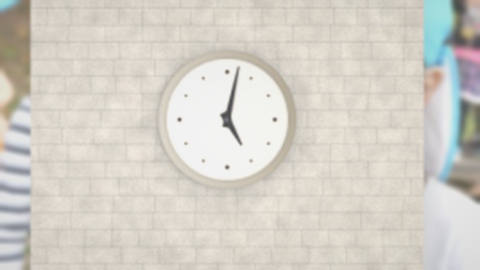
5:02
